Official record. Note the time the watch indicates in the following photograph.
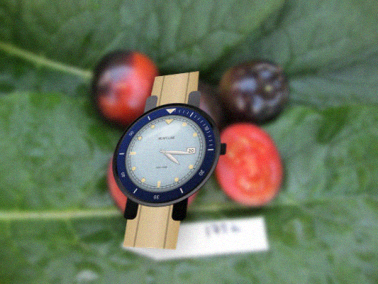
4:16
